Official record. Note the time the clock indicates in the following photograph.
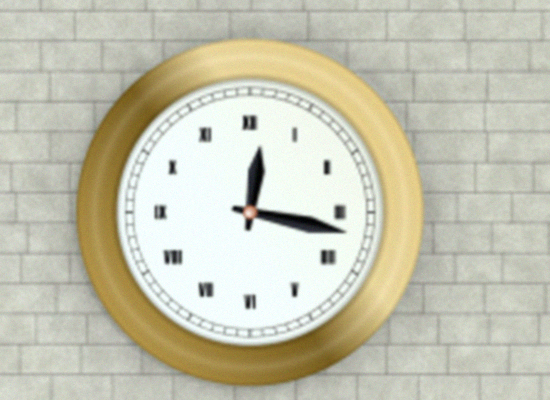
12:17
